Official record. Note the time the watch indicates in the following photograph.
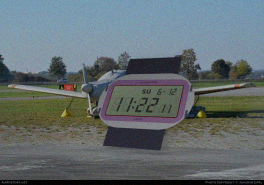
11:22:11
